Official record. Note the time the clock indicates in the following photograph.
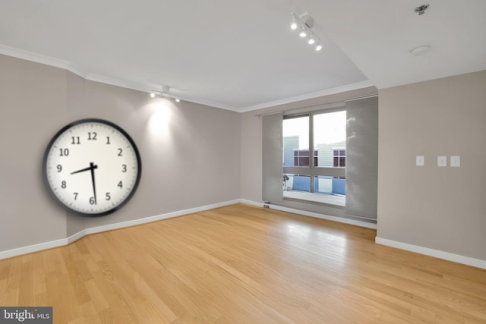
8:29
